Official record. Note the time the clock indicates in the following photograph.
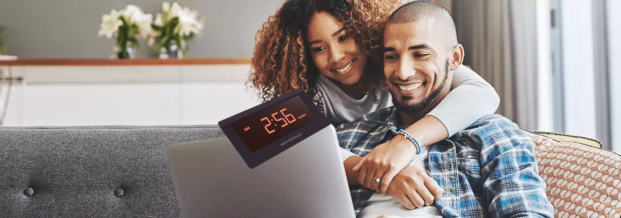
2:56
